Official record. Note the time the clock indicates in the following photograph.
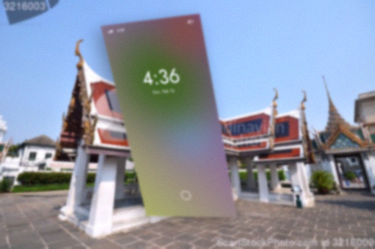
4:36
